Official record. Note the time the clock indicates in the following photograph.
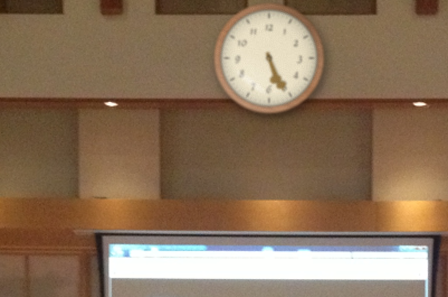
5:26
